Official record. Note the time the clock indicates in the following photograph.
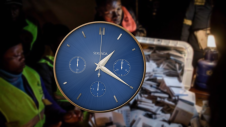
1:20
